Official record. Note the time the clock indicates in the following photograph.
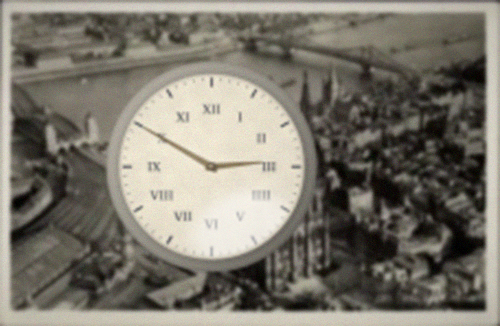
2:50
